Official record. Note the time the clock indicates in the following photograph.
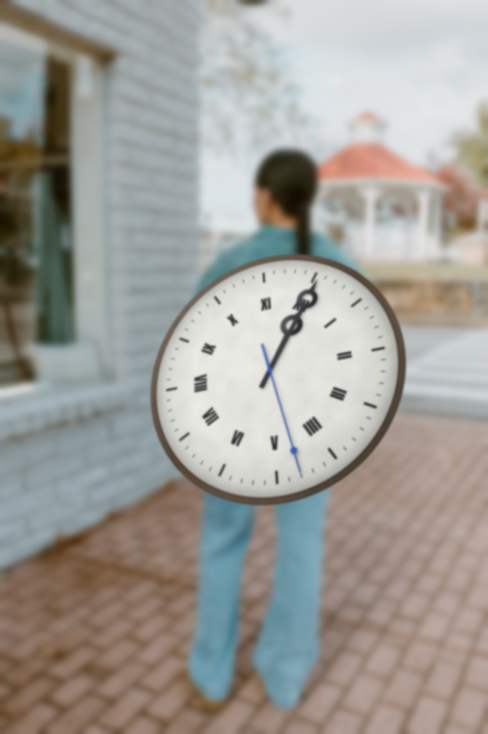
12:00:23
